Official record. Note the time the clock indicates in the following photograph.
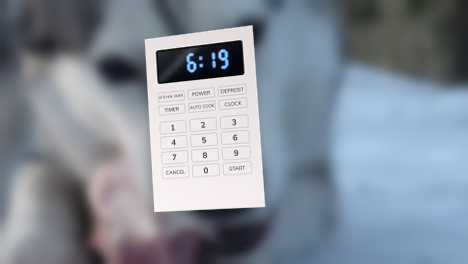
6:19
